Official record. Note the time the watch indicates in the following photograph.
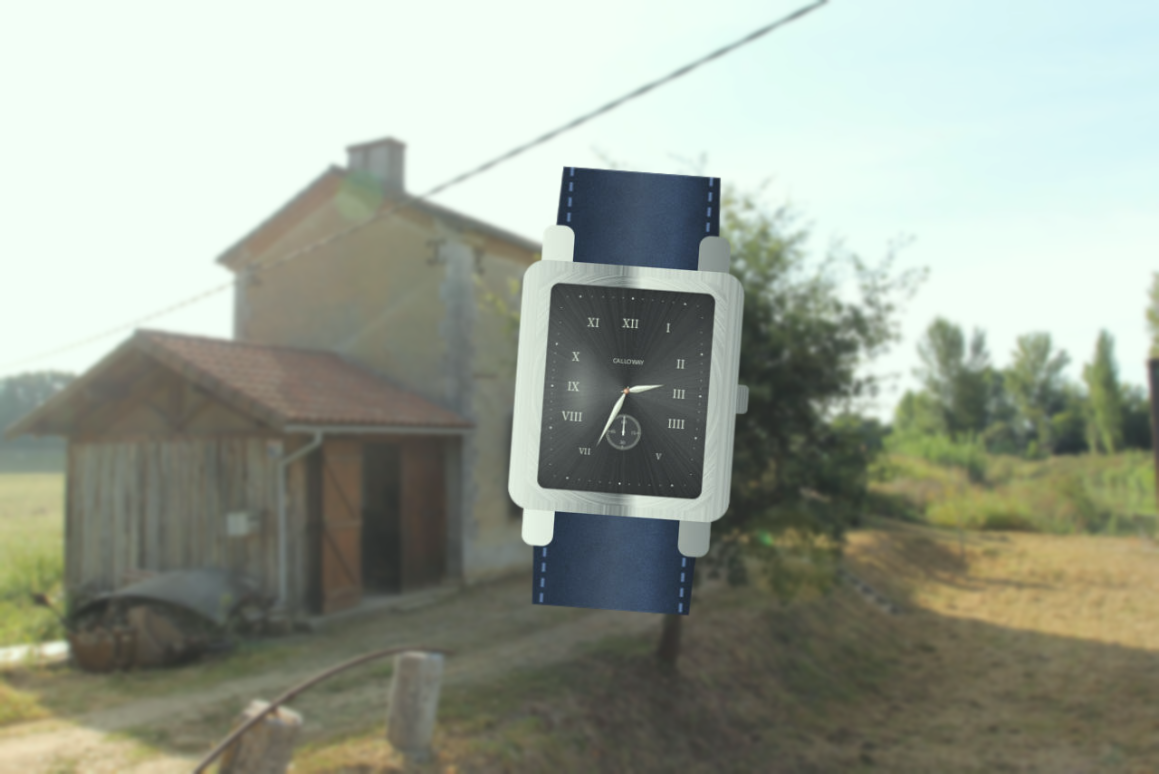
2:34
